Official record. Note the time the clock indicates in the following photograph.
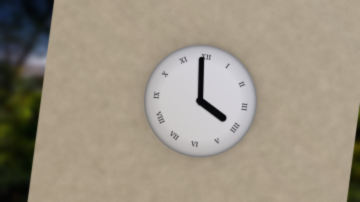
3:59
